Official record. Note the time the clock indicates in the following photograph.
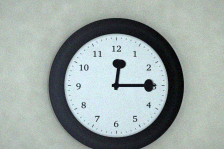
12:15
